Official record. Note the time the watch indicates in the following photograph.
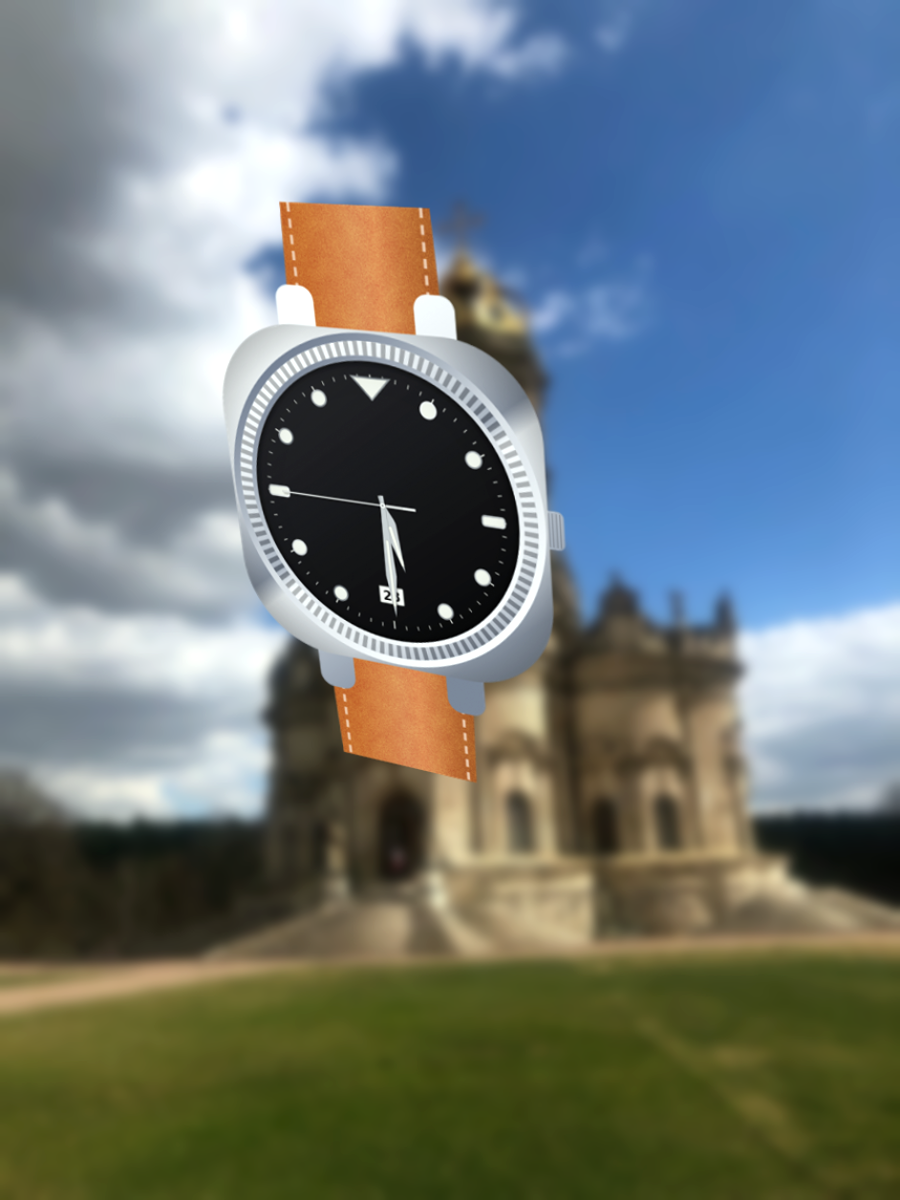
5:29:45
